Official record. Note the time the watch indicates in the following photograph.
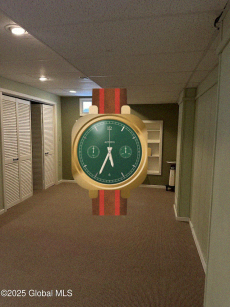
5:34
